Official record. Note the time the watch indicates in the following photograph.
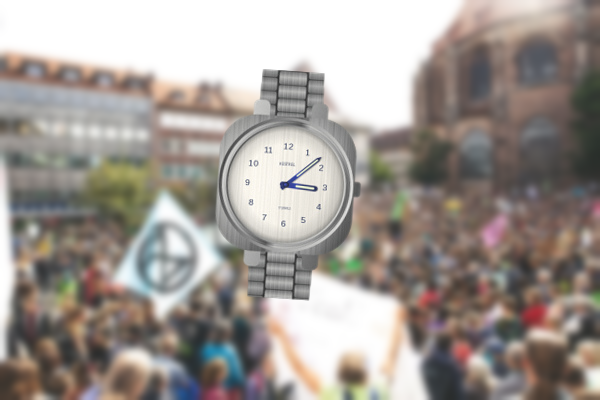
3:08
